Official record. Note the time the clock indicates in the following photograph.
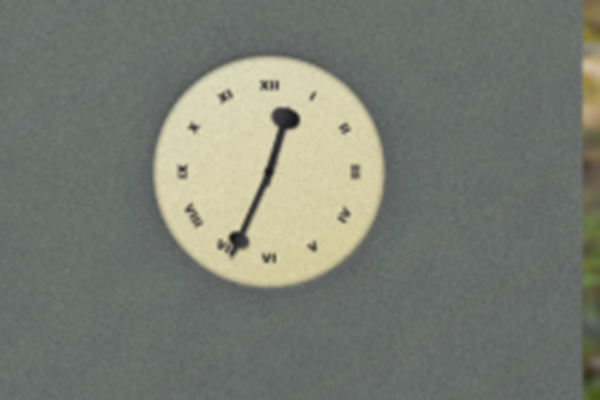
12:34
